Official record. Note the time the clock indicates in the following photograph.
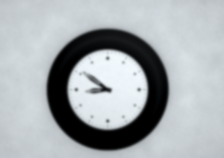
8:51
